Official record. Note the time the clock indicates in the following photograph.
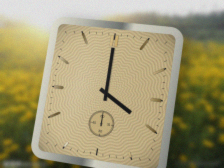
4:00
